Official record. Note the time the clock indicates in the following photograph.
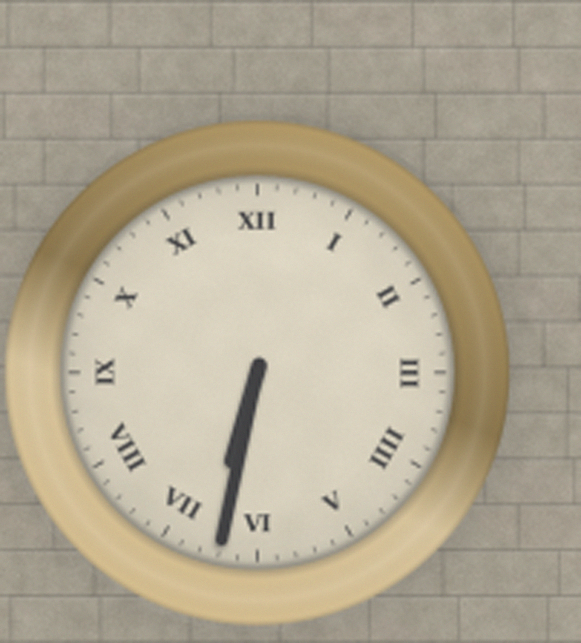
6:32
